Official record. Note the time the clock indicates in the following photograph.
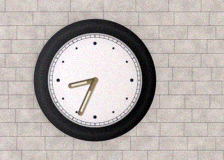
8:34
